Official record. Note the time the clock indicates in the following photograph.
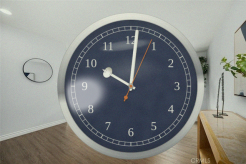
10:01:04
